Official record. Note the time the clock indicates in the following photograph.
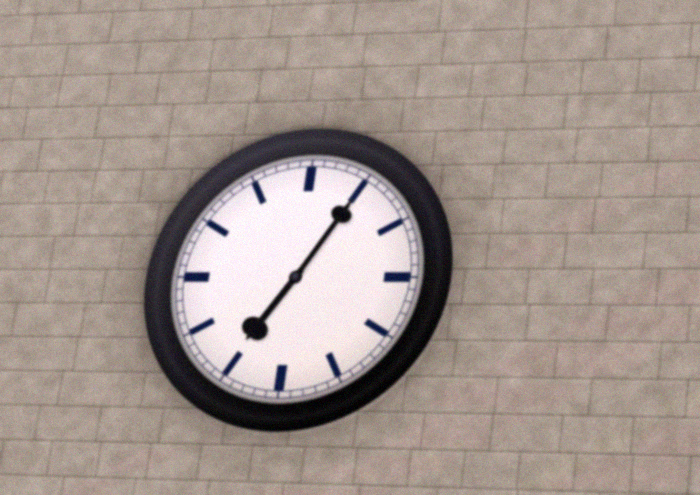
7:05
